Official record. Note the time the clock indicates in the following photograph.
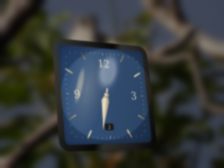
6:32
